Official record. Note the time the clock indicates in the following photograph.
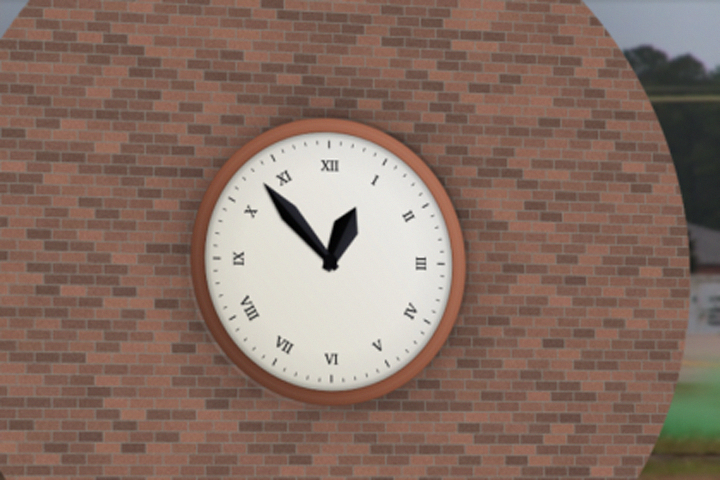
12:53
